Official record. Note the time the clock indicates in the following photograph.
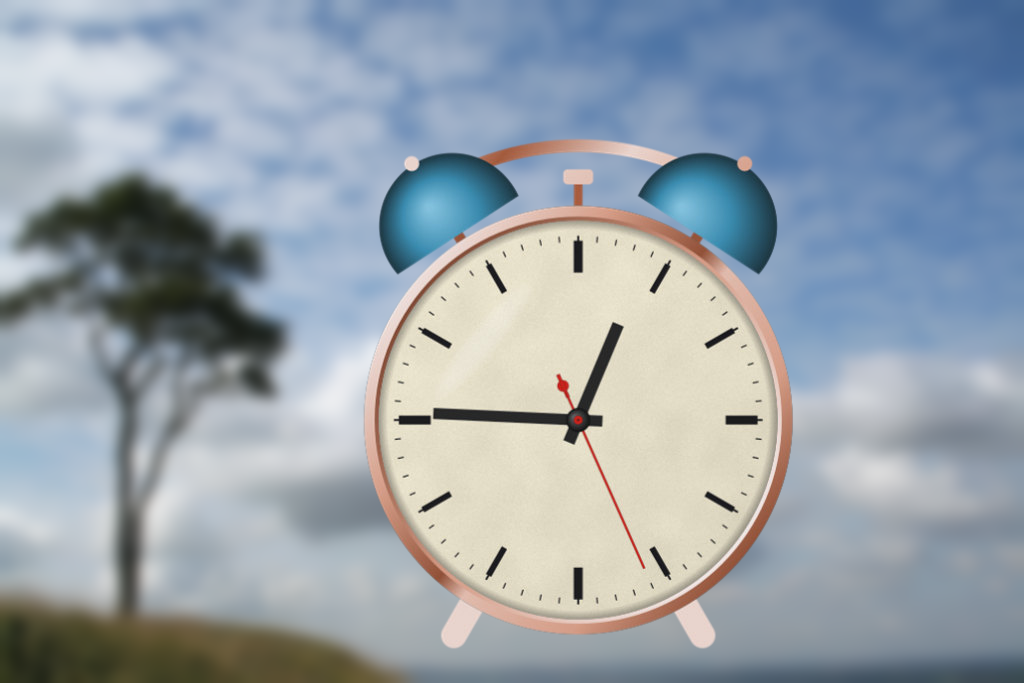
12:45:26
